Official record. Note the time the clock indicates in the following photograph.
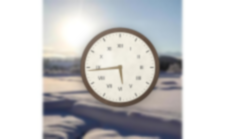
5:44
